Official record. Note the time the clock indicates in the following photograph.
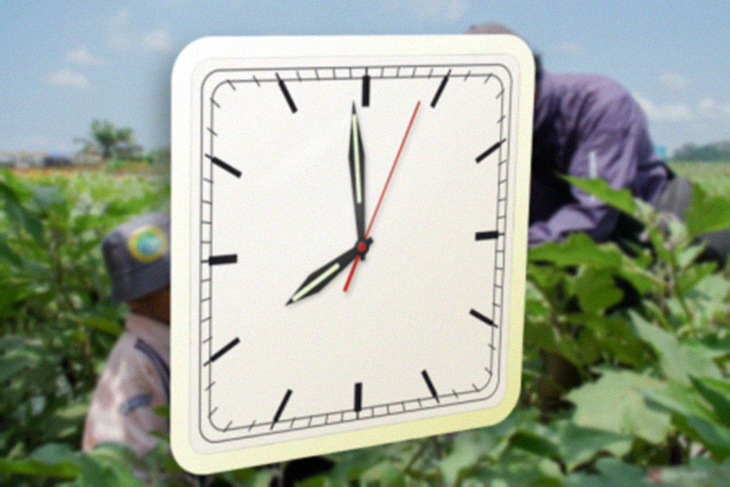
7:59:04
